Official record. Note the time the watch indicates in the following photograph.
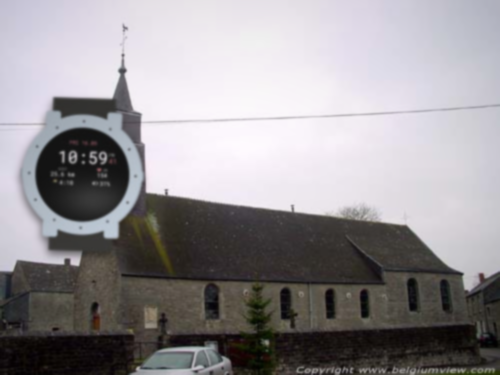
10:59
